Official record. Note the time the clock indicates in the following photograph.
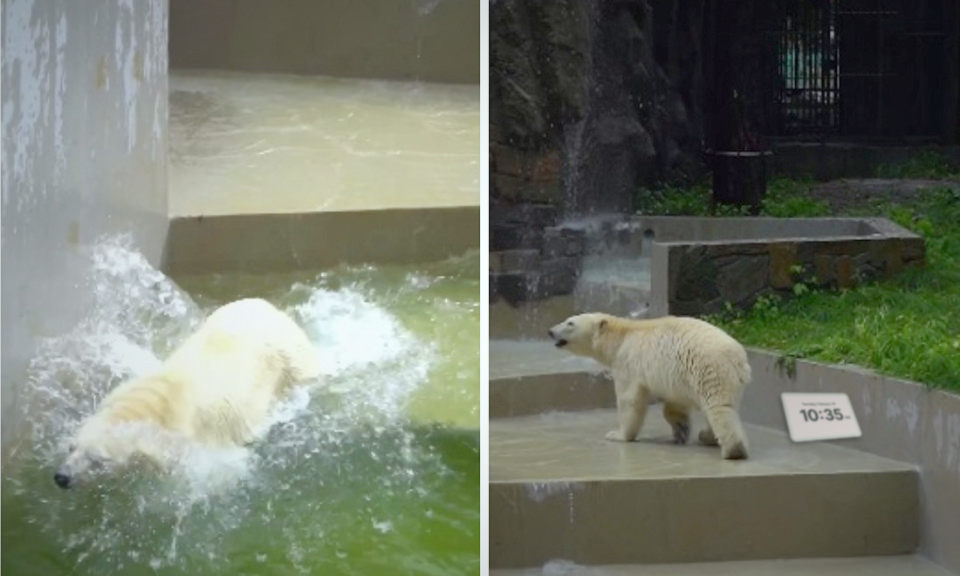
10:35
